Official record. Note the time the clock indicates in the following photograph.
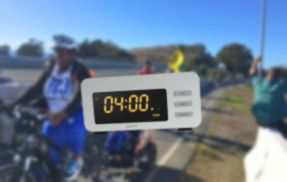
4:00
